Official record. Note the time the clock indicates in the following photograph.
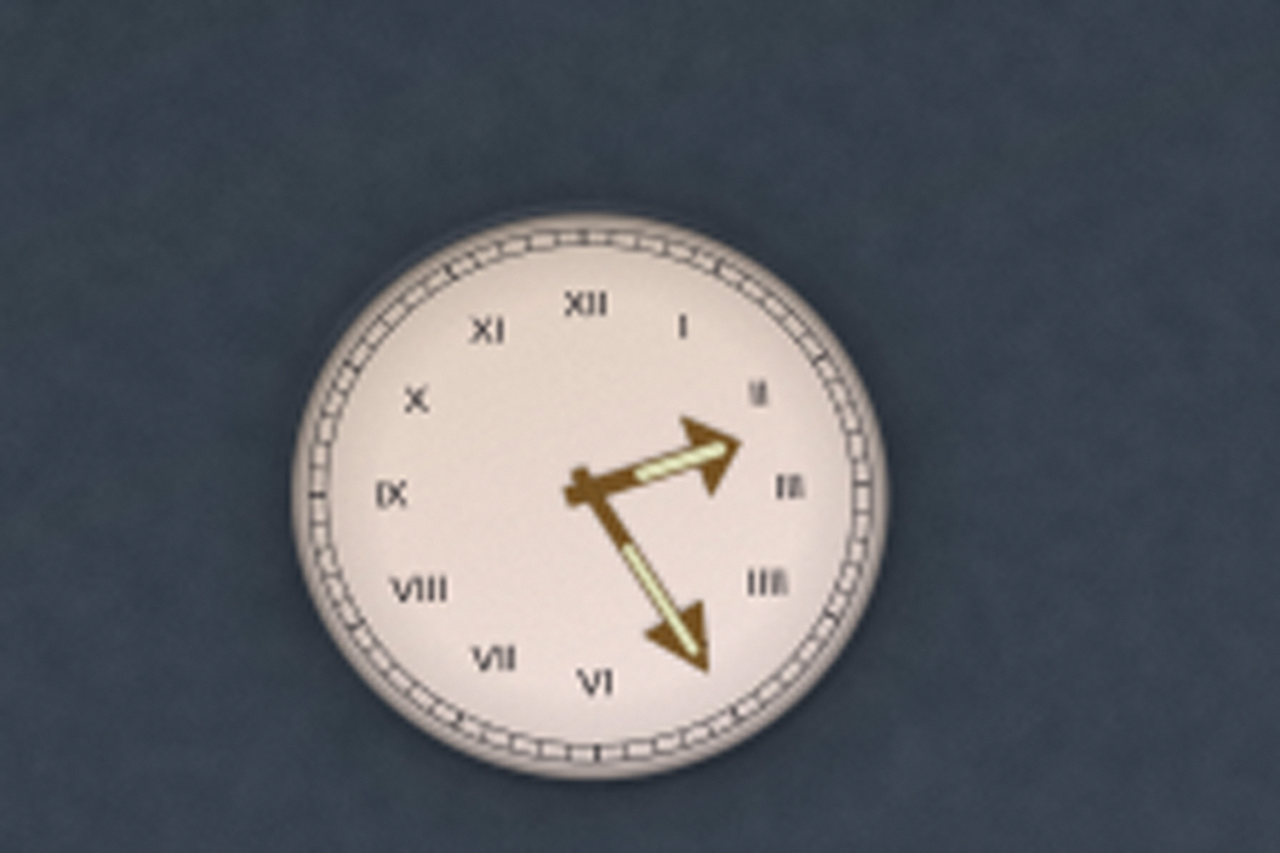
2:25
